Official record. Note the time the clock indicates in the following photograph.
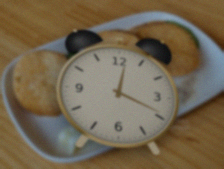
12:19
